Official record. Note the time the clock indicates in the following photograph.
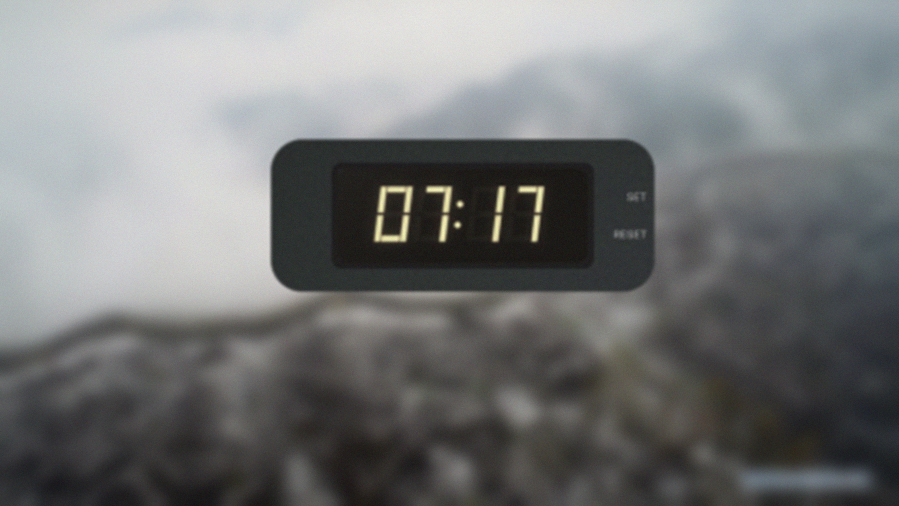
7:17
